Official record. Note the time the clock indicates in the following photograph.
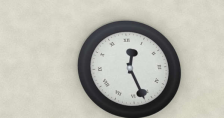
12:27
